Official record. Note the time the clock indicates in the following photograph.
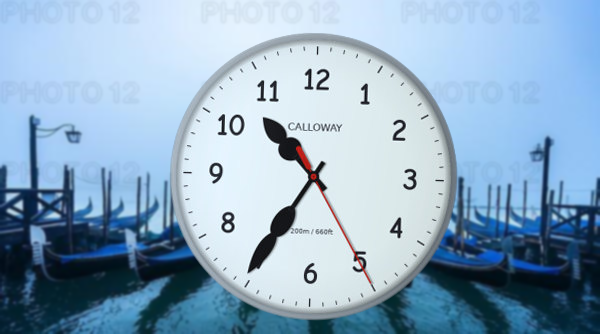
10:35:25
